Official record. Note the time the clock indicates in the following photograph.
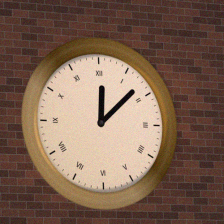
12:08
